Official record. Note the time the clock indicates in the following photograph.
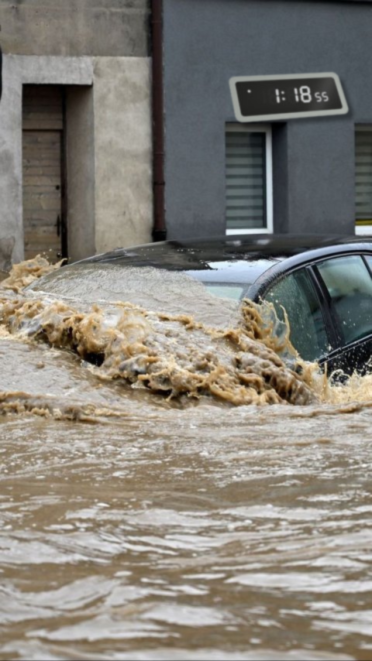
1:18
